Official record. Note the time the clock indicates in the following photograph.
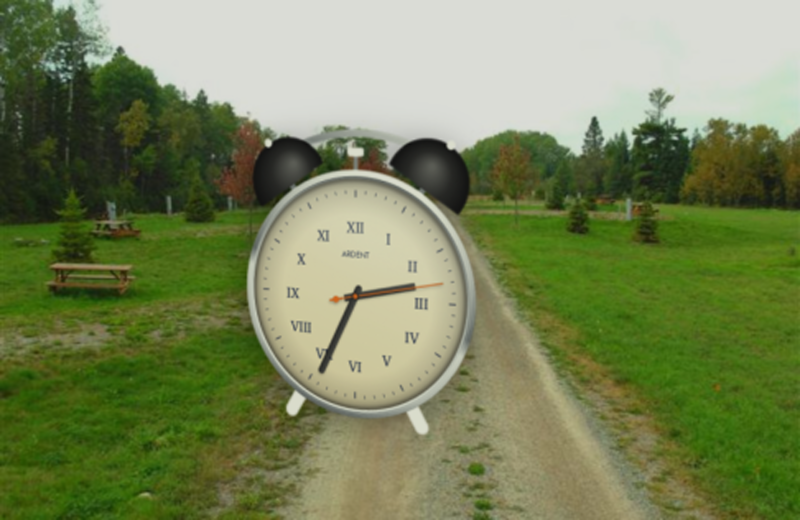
2:34:13
